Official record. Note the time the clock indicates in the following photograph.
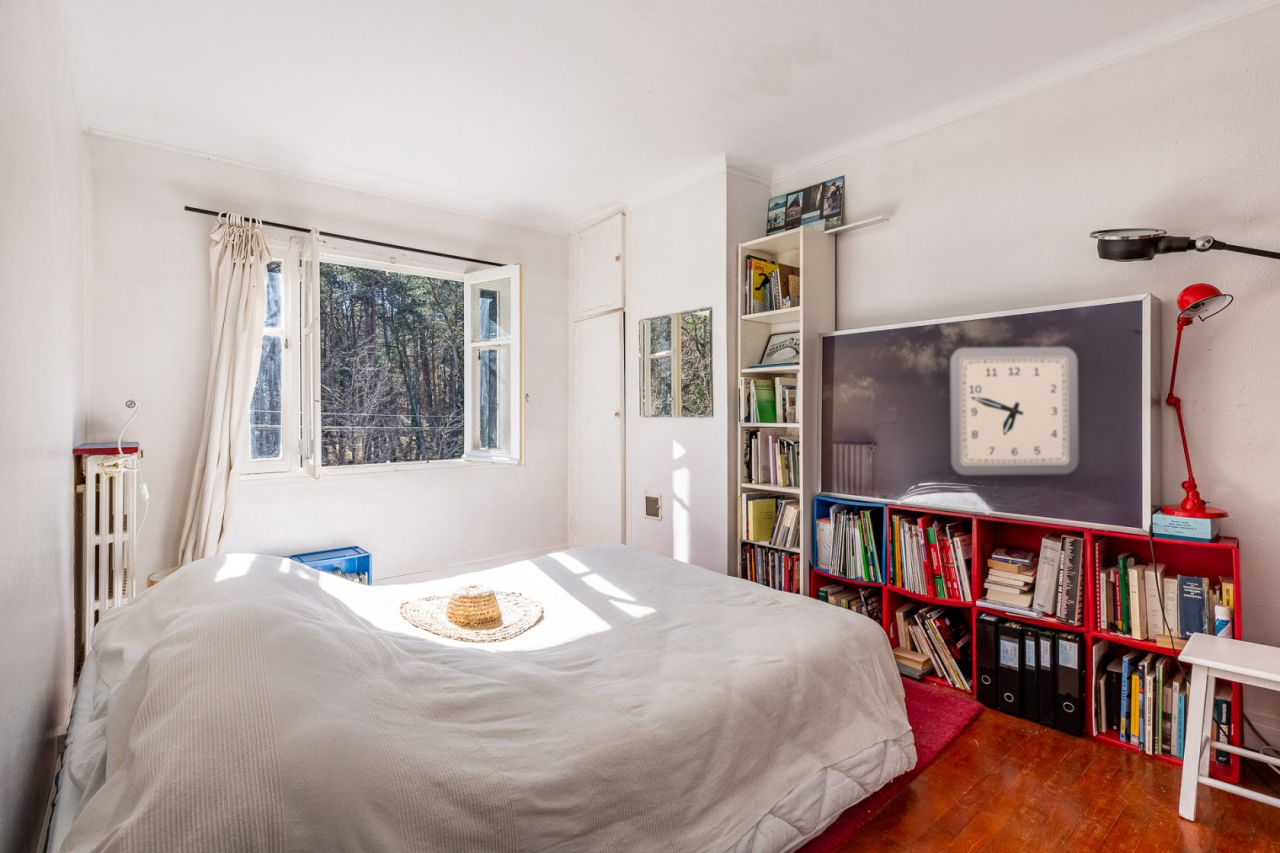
6:48
